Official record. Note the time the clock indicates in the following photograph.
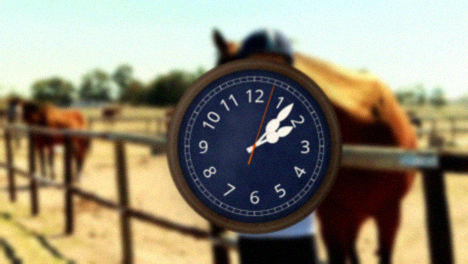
2:07:03
